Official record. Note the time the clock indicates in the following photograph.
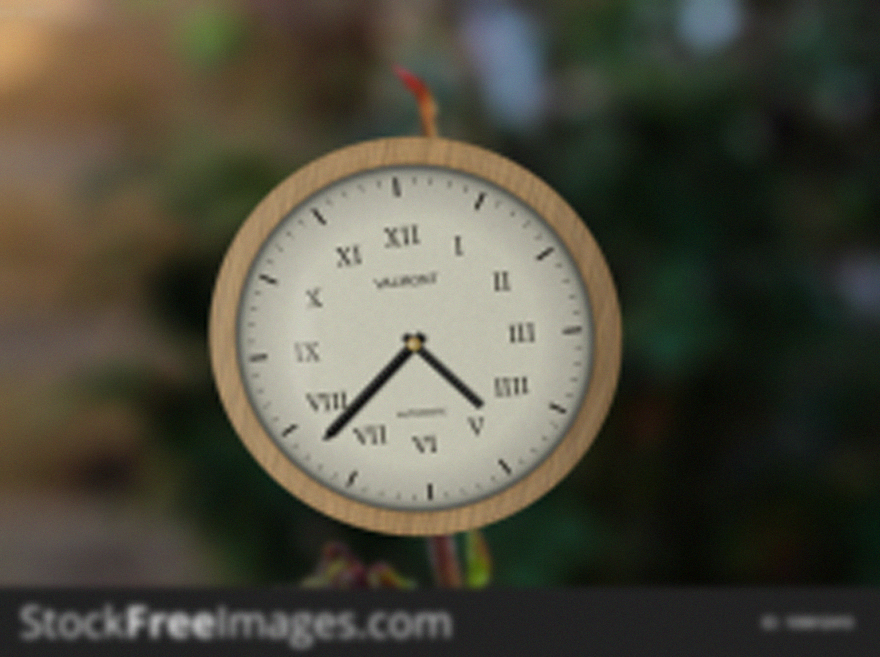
4:38
